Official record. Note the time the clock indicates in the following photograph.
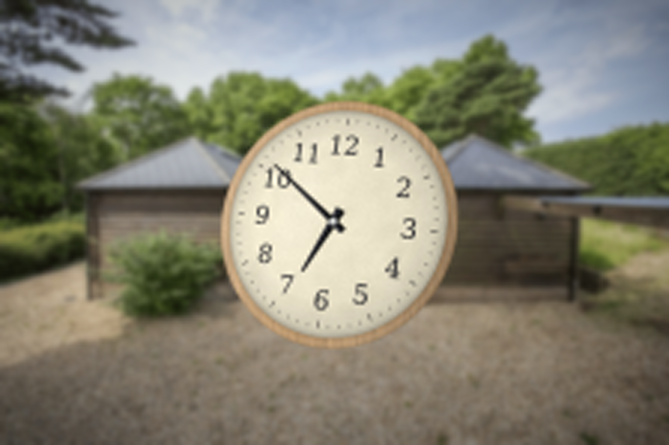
6:51
